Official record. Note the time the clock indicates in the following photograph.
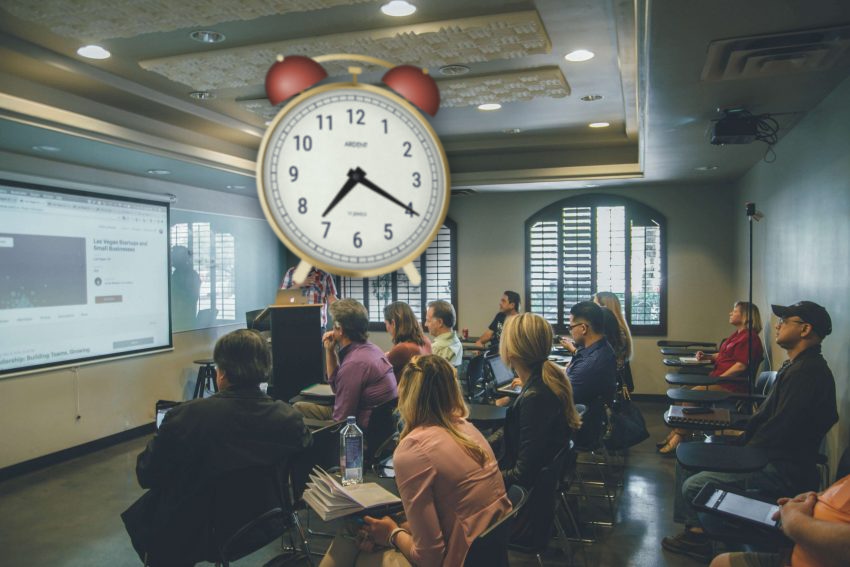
7:20
